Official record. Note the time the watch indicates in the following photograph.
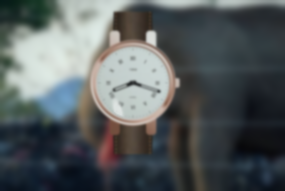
8:18
